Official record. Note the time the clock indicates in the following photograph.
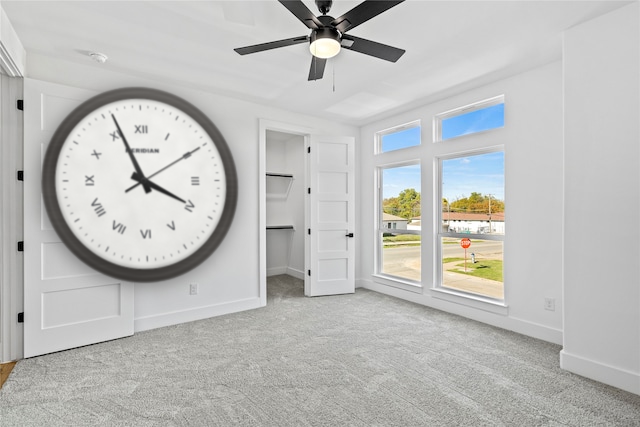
3:56:10
